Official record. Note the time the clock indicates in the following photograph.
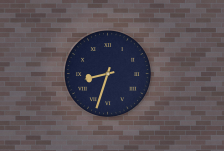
8:33
